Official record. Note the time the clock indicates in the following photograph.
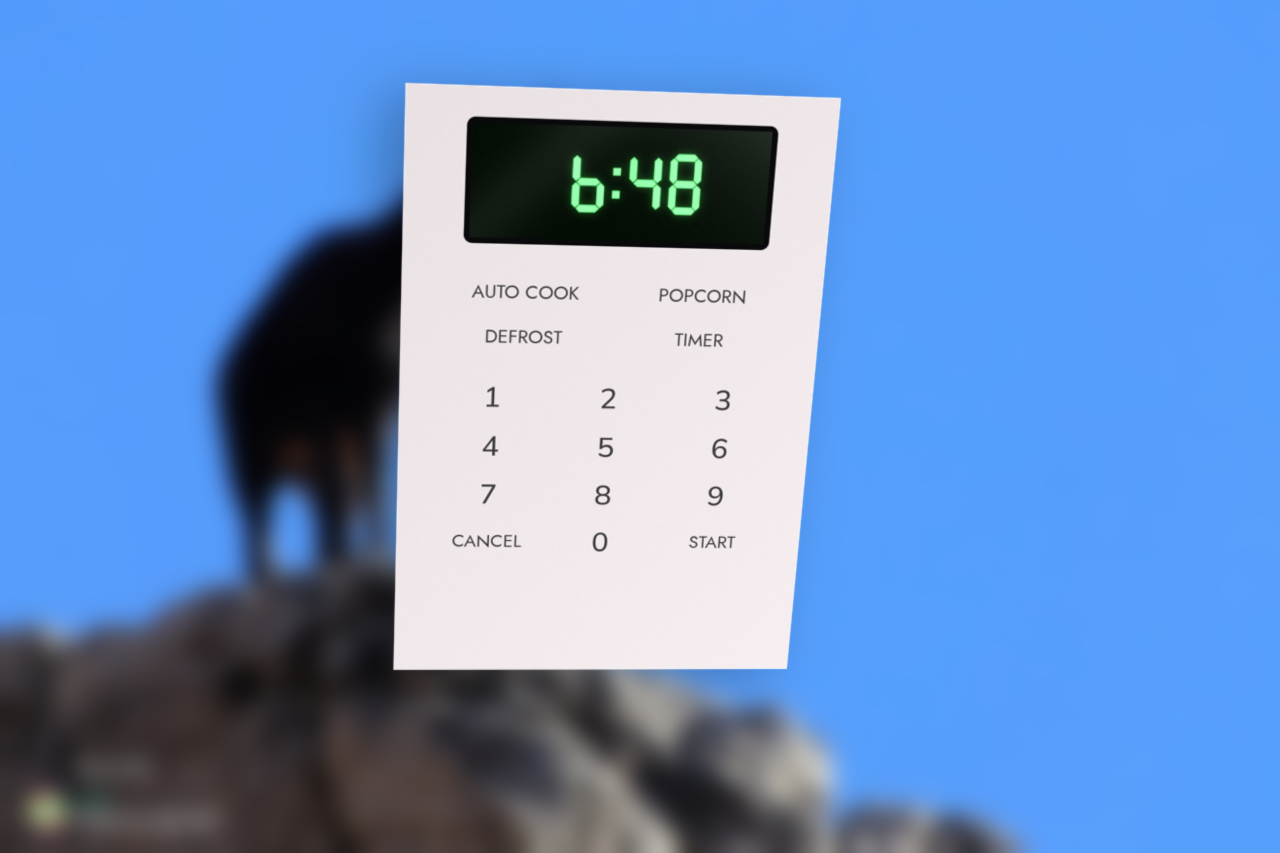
6:48
